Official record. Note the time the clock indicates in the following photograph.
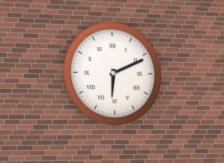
6:11
